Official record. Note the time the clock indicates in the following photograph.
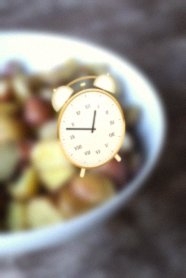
12:48
